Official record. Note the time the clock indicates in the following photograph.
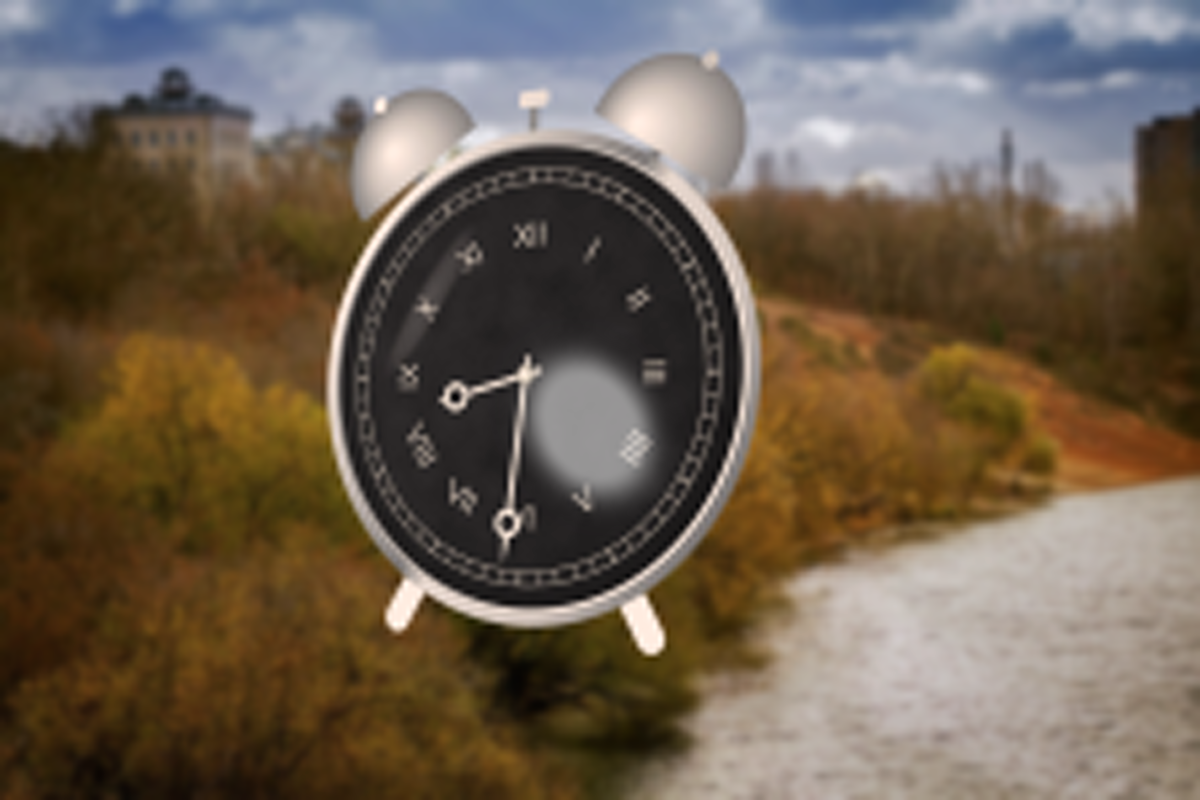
8:31
